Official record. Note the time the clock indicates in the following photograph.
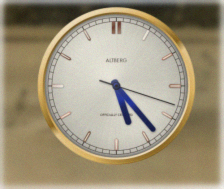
5:23:18
